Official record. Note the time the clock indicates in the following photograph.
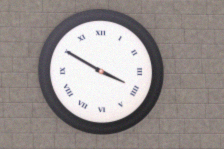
3:50
